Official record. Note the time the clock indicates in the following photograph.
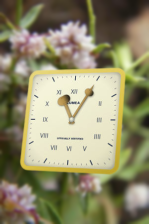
11:05
